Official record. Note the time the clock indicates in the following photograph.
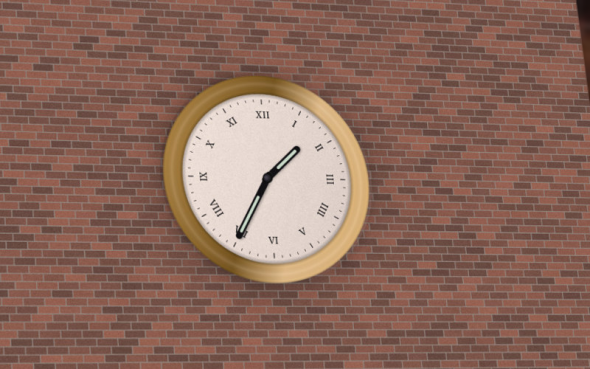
1:35
